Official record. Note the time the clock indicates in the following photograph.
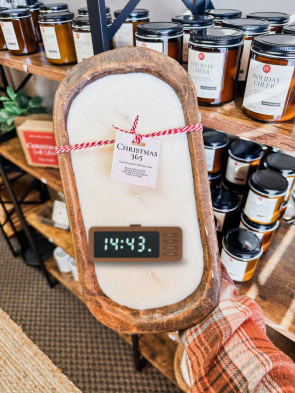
14:43
